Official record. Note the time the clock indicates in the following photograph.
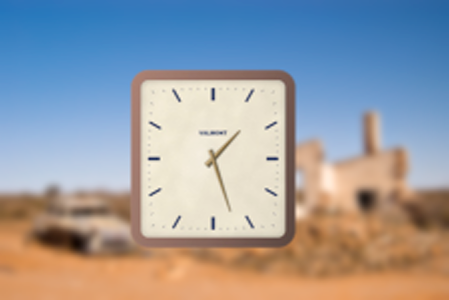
1:27
